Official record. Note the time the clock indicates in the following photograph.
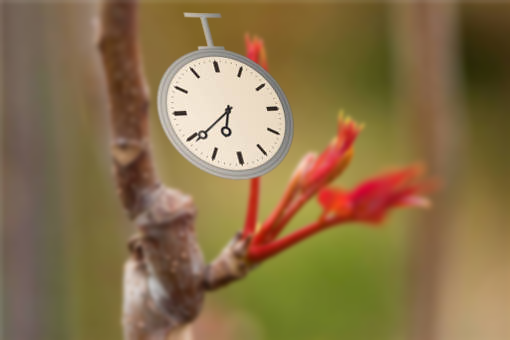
6:39
